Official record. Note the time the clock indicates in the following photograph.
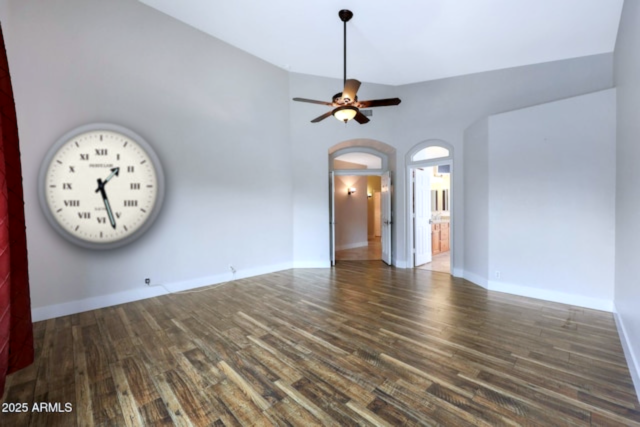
1:27
